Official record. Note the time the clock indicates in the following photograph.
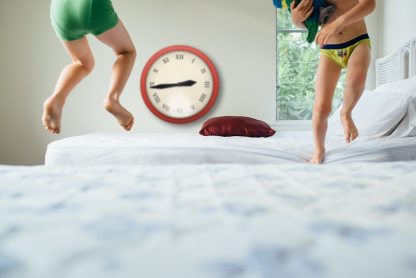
2:44
